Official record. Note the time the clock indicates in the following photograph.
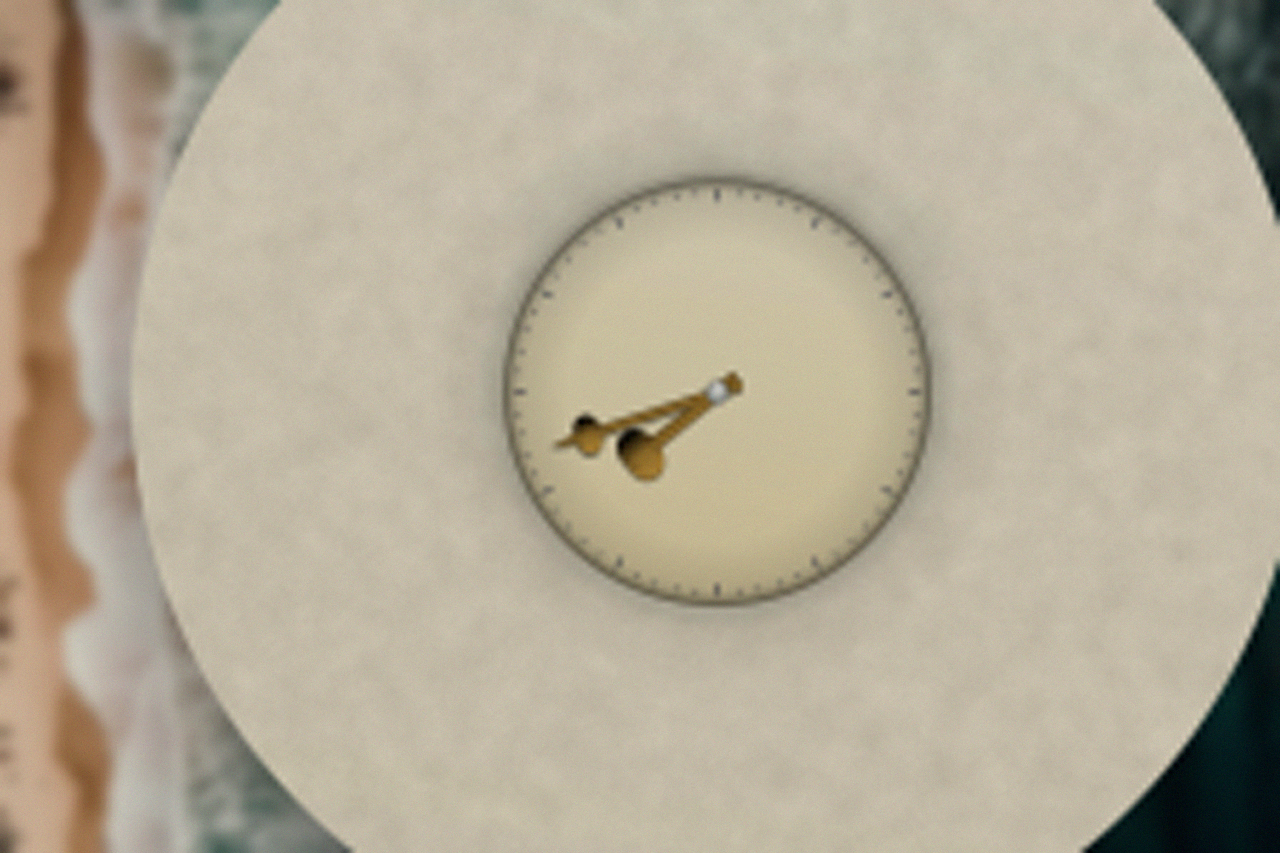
7:42
